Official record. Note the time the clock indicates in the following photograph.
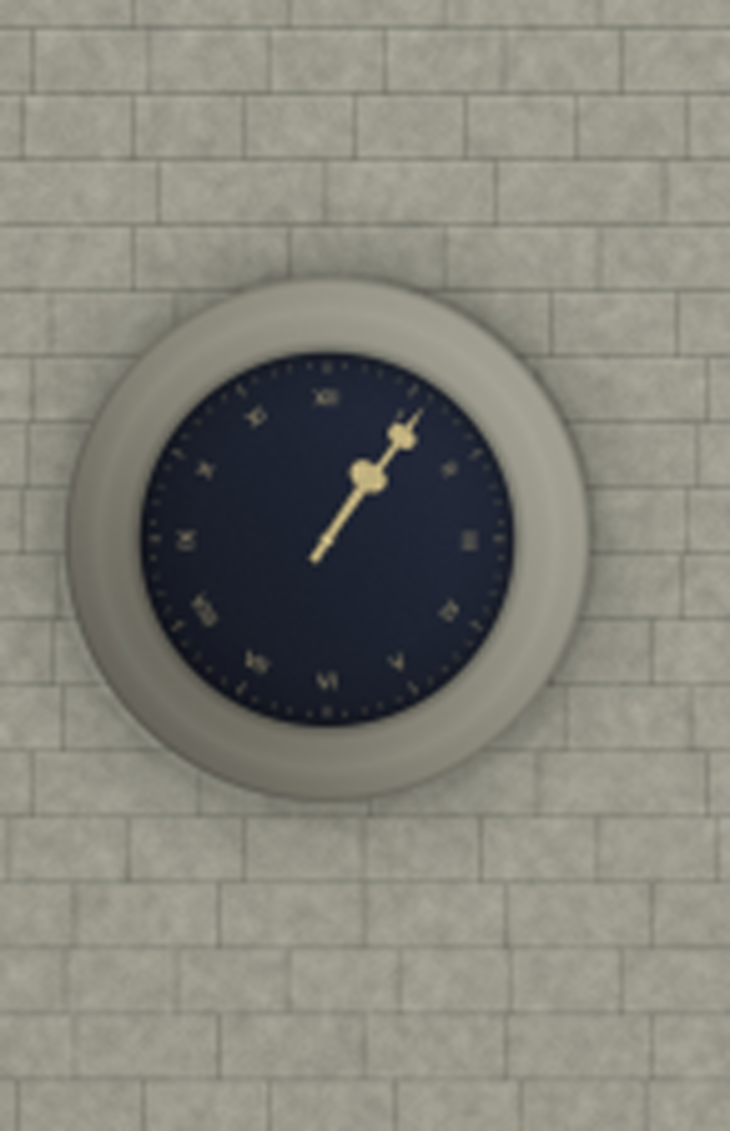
1:06
